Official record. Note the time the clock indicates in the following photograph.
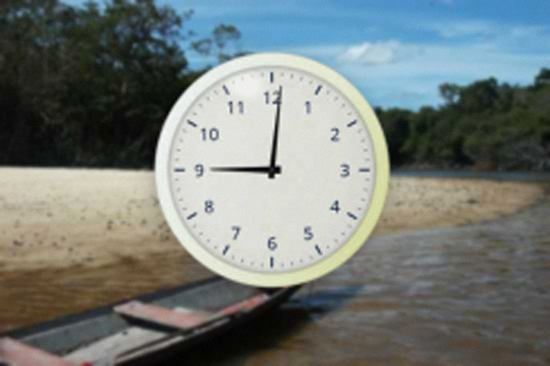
9:01
